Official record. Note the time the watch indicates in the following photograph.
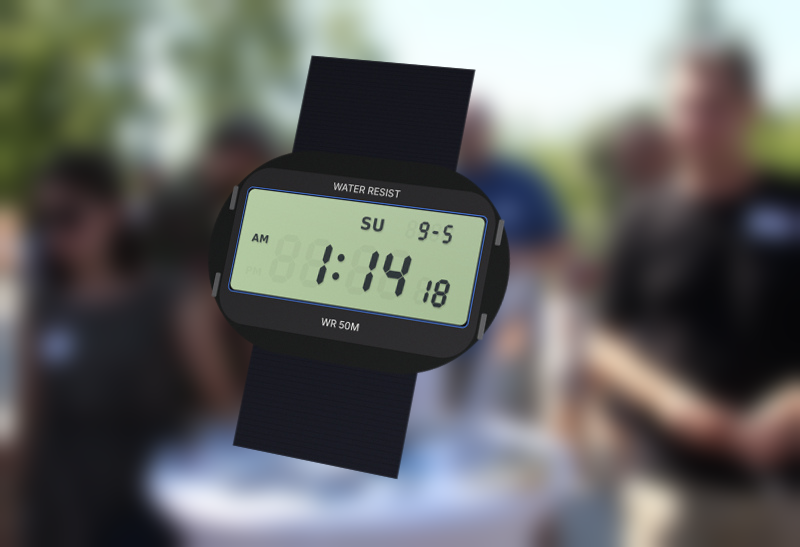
1:14:18
